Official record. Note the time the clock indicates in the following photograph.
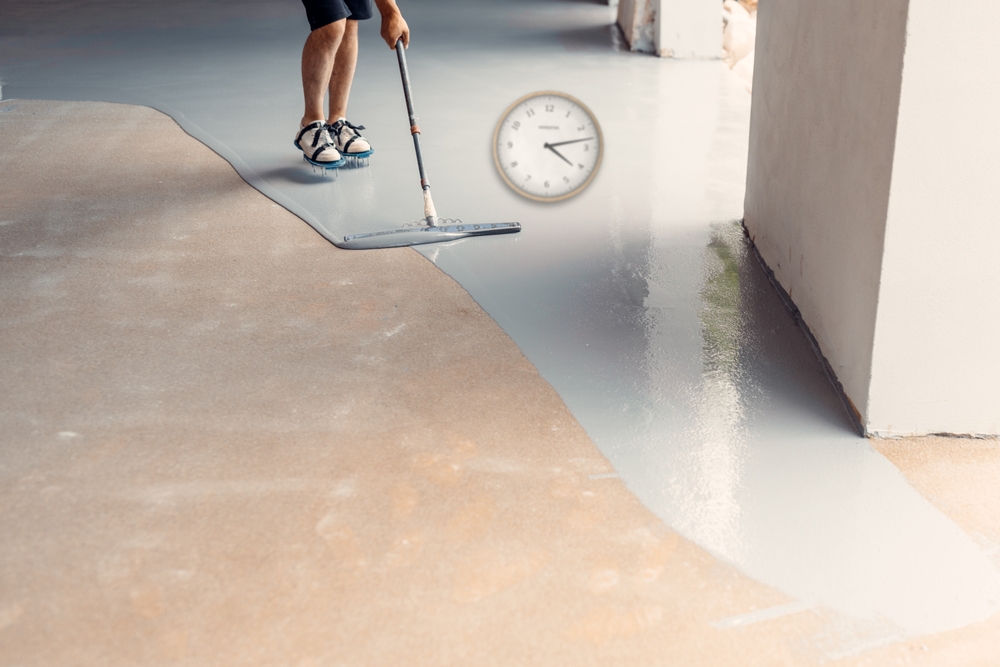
4:13
